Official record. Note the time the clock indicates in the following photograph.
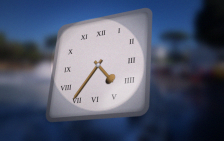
4:36
